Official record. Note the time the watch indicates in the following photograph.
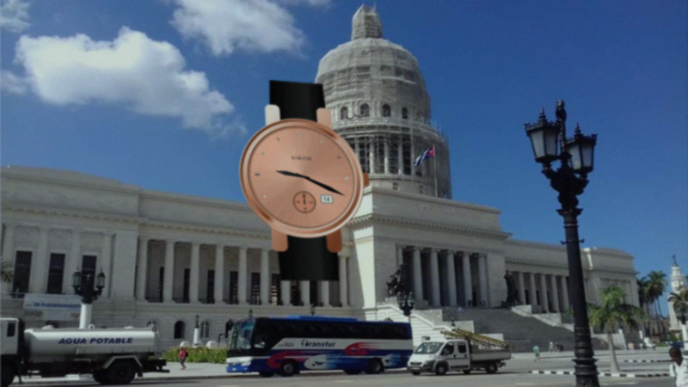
9:19
